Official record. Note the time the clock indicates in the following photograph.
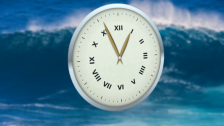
12:56
